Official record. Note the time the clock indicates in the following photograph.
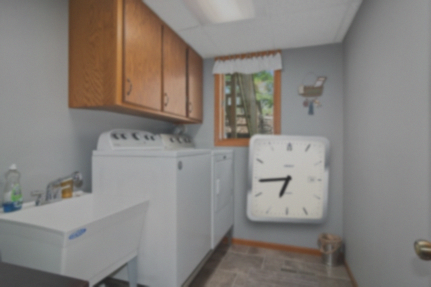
6:44
